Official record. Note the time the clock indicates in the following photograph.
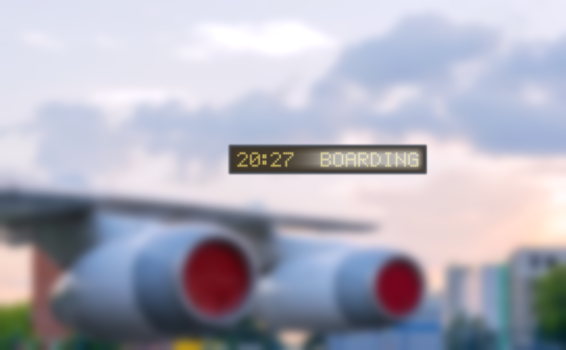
20:27
